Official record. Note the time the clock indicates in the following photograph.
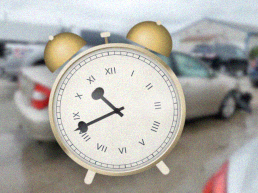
10:42
